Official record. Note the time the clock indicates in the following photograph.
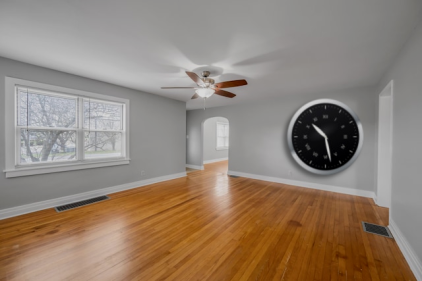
10:28
